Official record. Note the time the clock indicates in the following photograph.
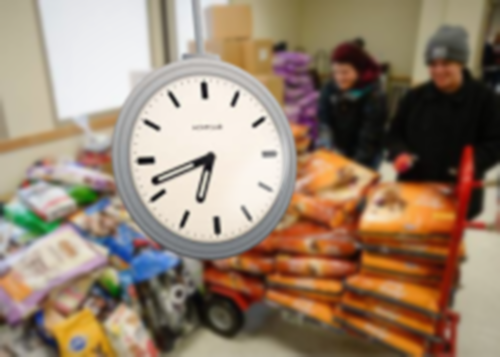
6:42
